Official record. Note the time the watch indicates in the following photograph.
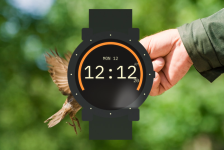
12:12
